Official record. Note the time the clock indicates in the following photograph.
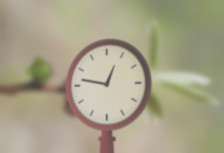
12:47
